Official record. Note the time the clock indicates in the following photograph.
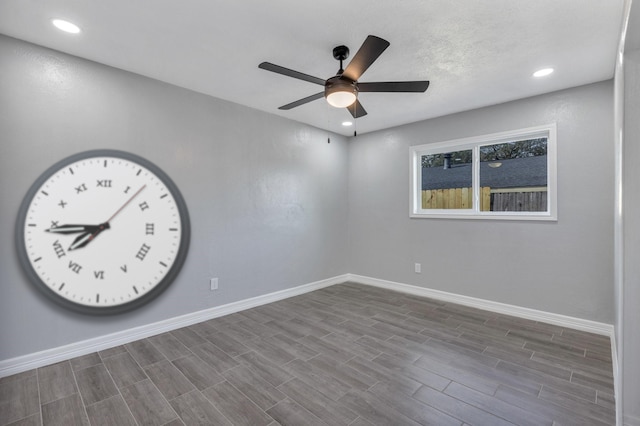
7:44:07
